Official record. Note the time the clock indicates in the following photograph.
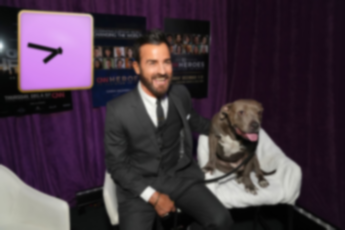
7:47
